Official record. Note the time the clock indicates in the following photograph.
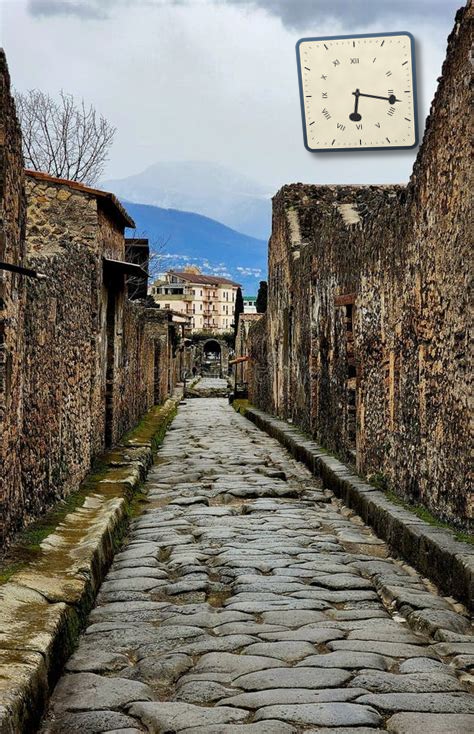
6:17
